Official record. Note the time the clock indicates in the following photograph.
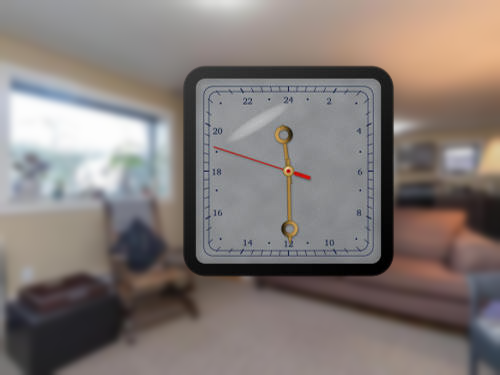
23:29:48
